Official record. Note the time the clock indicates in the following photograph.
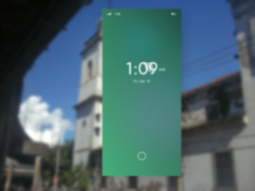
1:09
